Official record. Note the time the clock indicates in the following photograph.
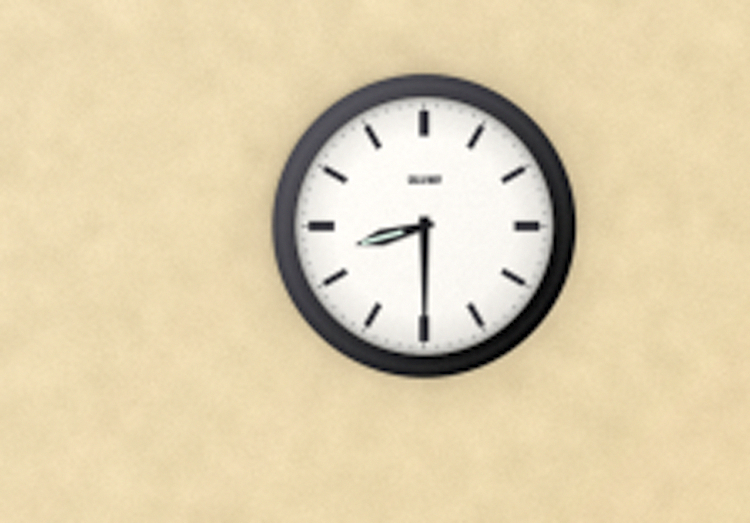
8:30
